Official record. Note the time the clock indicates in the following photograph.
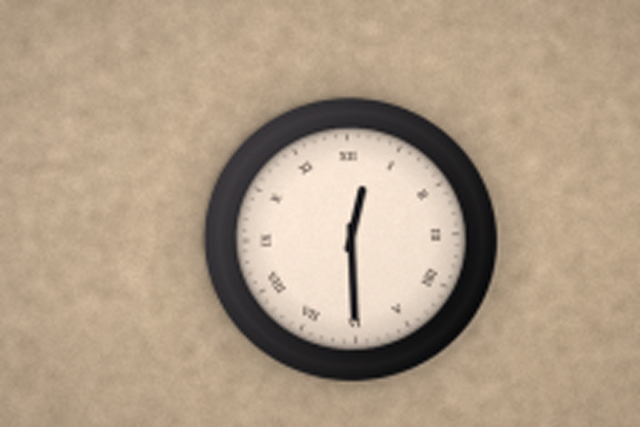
12:30
